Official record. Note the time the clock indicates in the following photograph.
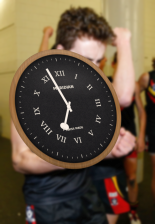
6:57
